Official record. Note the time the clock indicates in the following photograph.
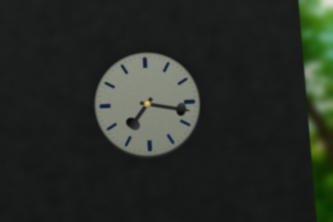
7:17
